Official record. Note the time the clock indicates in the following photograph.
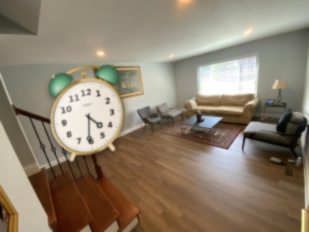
4:31
